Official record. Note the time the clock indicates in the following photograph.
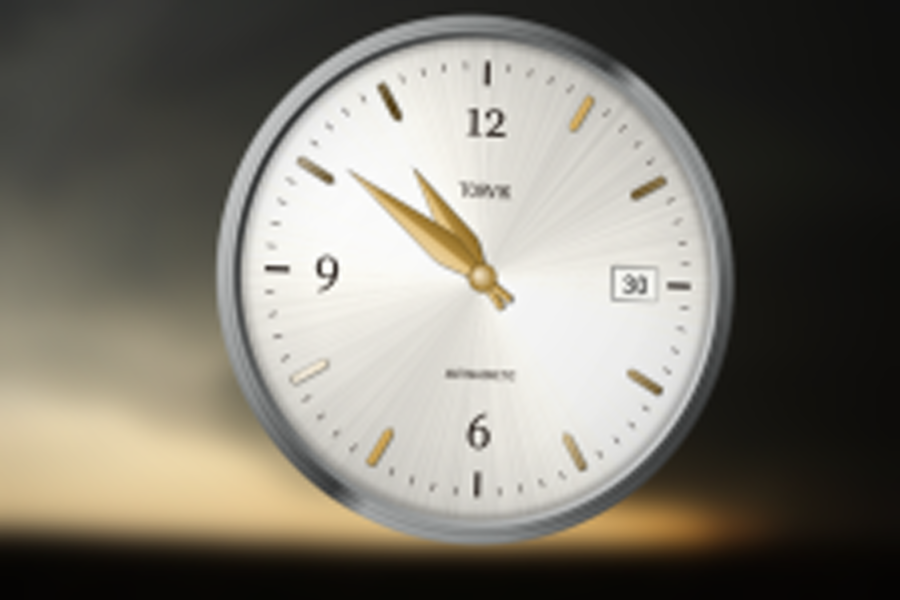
10:51
